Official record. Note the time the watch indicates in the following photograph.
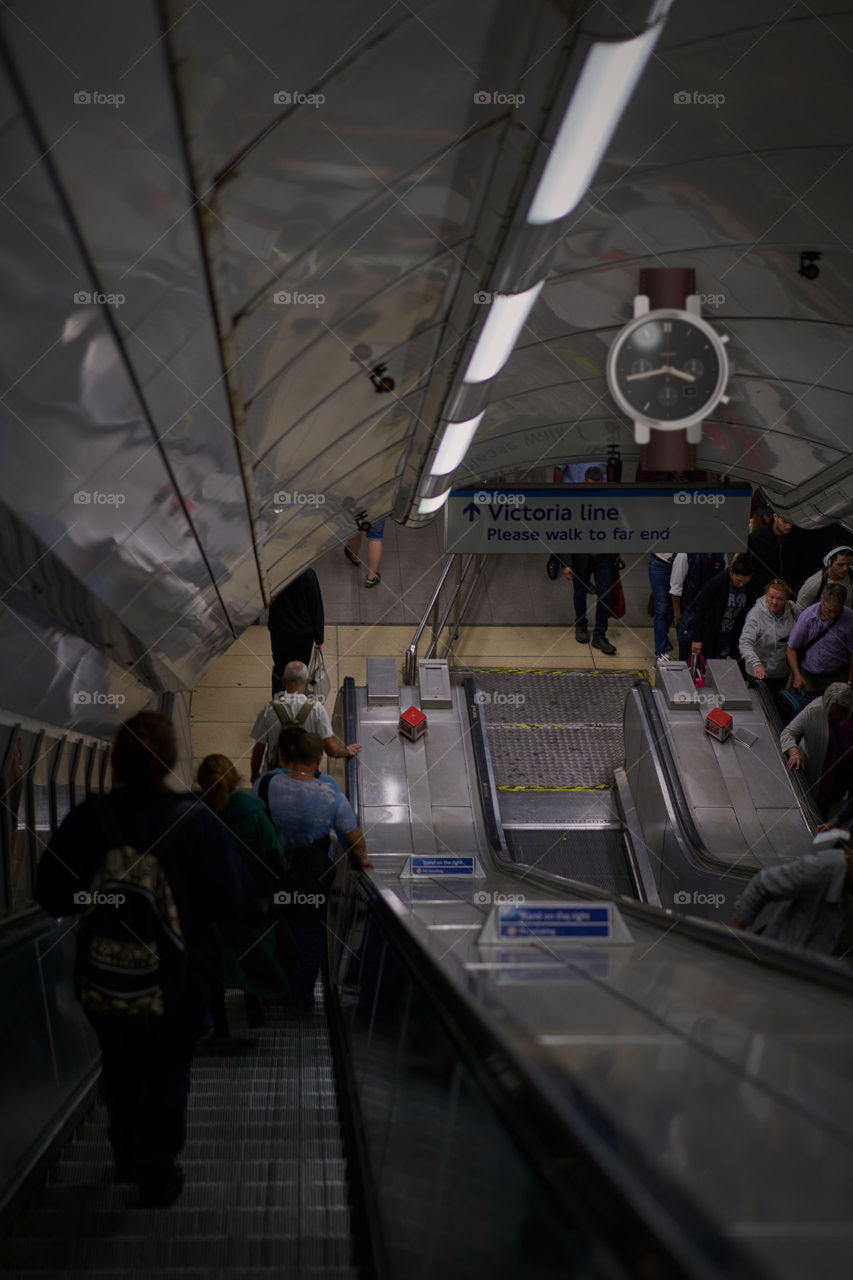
3:43
